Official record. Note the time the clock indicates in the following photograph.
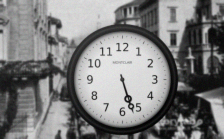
5:27
